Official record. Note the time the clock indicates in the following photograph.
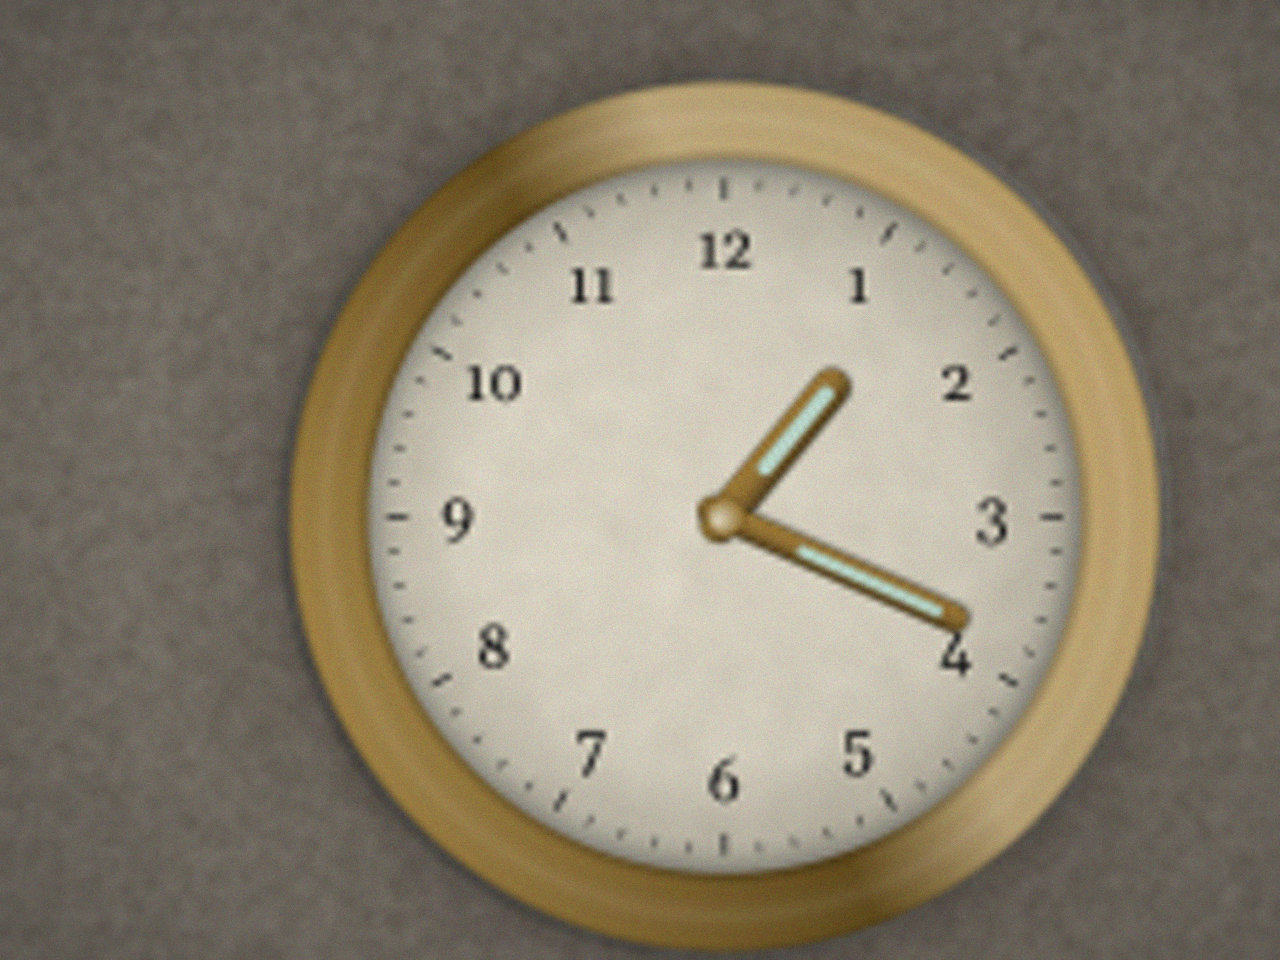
1:19
